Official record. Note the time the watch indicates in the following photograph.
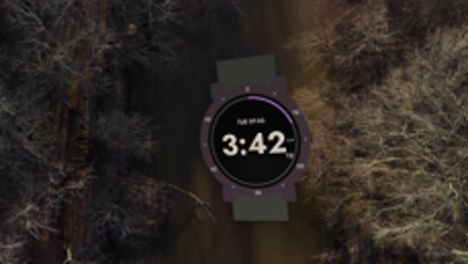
3:42
